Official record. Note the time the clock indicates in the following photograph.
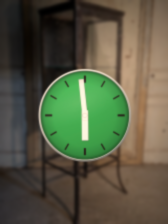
5:59
